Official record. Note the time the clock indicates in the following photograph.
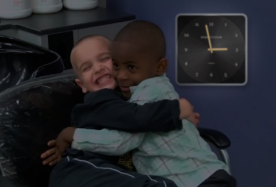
2:58
